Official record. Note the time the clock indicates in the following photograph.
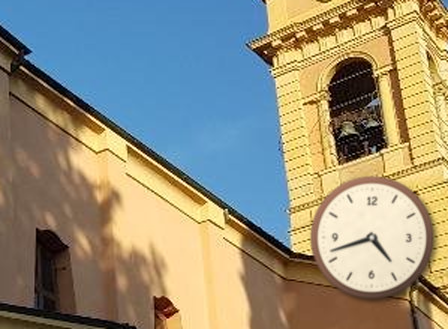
4:42
